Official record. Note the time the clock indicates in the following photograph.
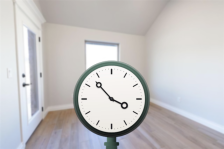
3:53
